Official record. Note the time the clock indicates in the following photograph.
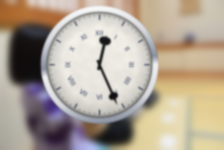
12:26
